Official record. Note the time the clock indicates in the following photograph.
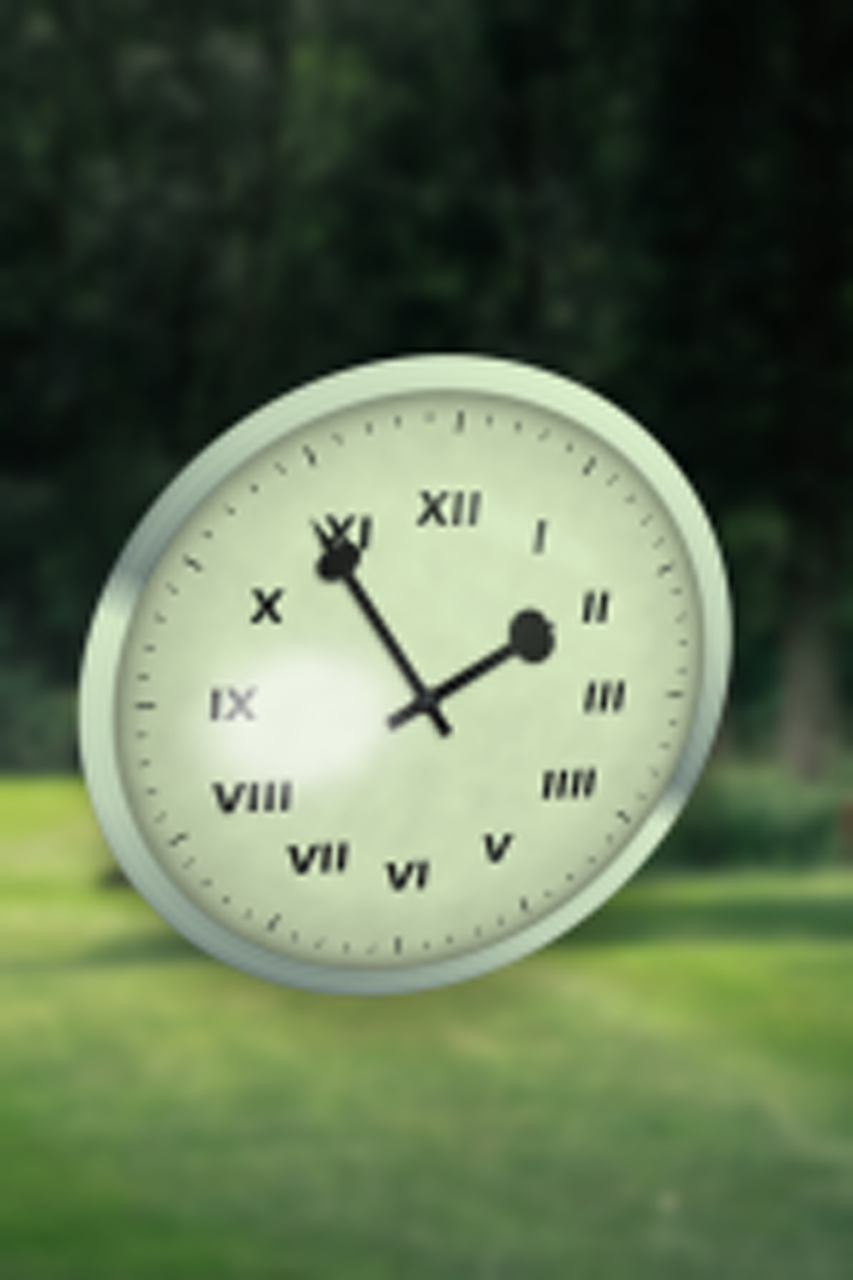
1:54
